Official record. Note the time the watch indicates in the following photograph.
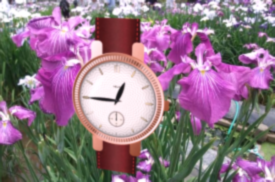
12:45
